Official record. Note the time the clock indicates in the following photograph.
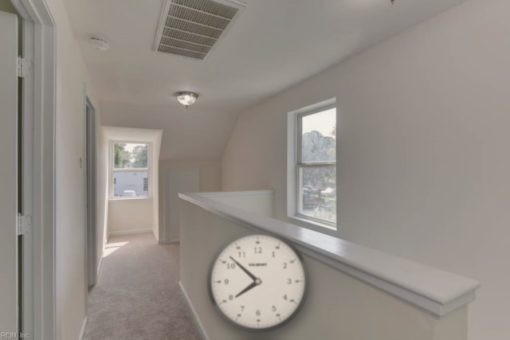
7:52
